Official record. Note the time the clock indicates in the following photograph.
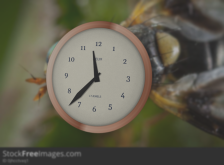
11:37
